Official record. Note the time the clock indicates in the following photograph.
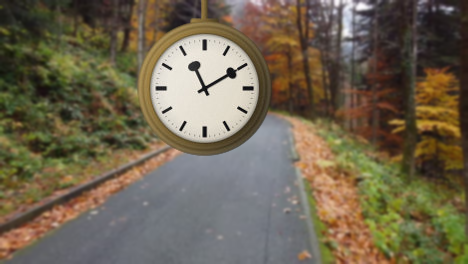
11:10
